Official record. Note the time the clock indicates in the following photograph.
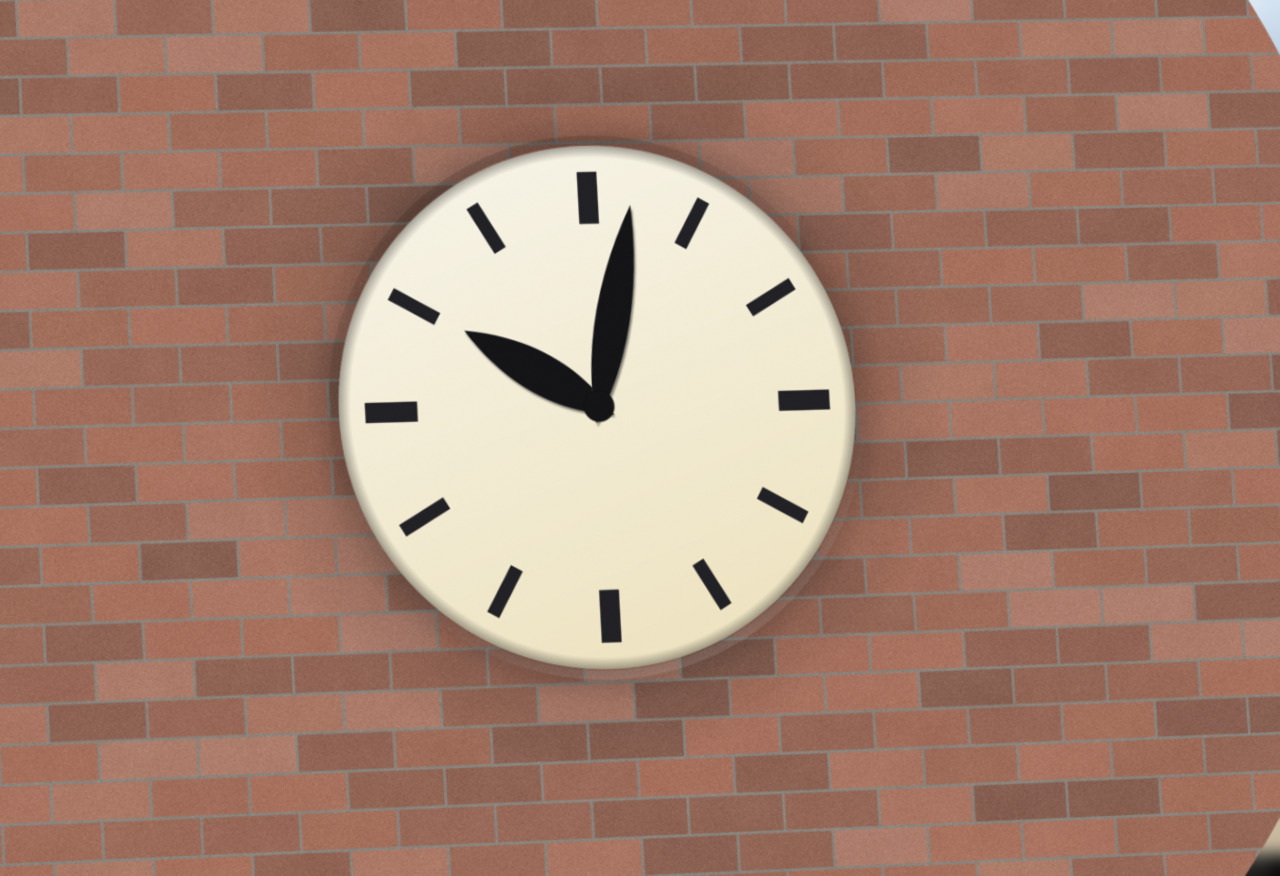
10:02
